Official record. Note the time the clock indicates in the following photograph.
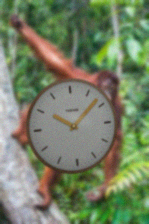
10:08
